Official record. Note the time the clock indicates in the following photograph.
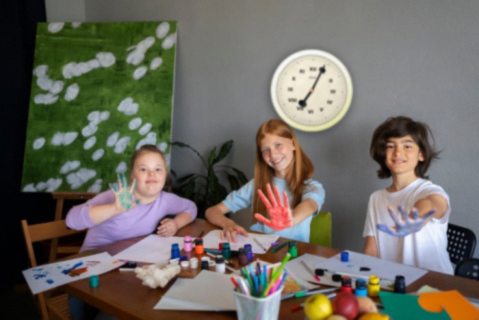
7:04
